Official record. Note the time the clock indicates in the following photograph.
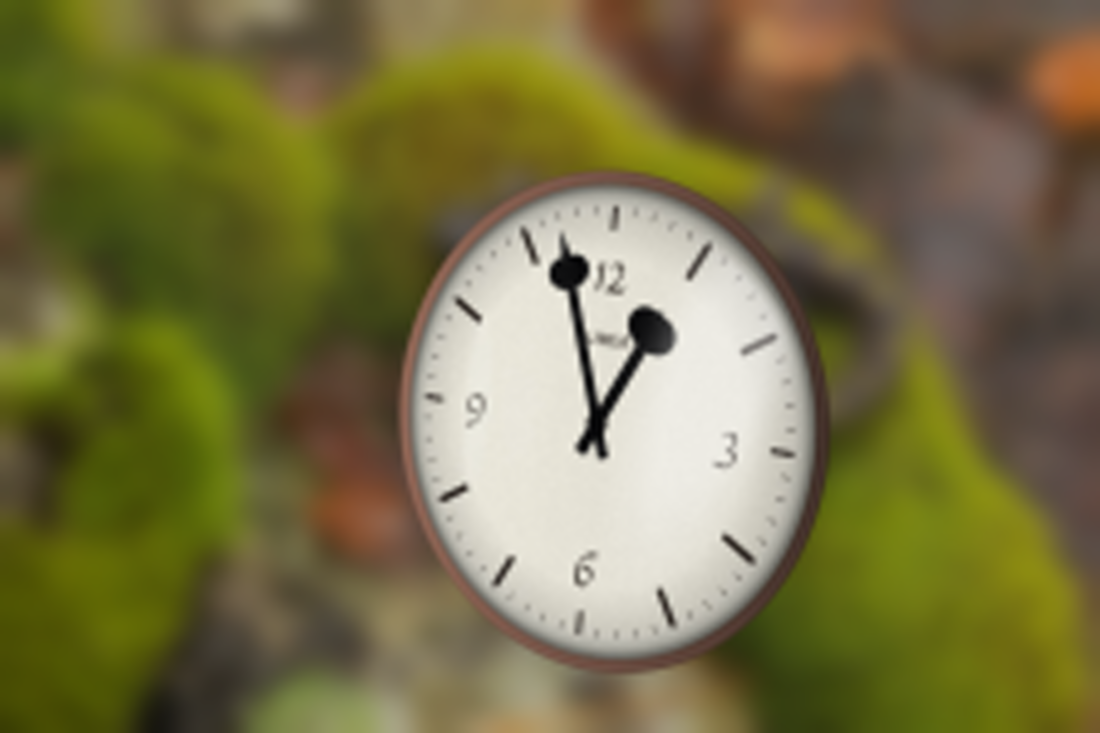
12:57
